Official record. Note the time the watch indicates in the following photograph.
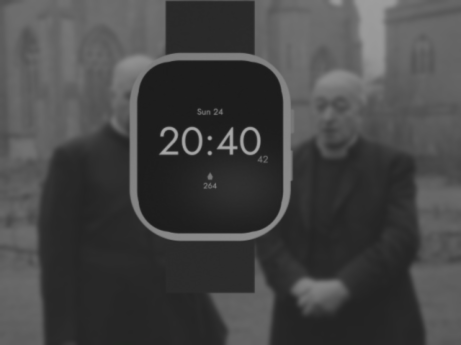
20:40:42
